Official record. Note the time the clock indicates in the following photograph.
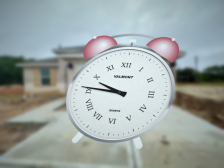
9:46
